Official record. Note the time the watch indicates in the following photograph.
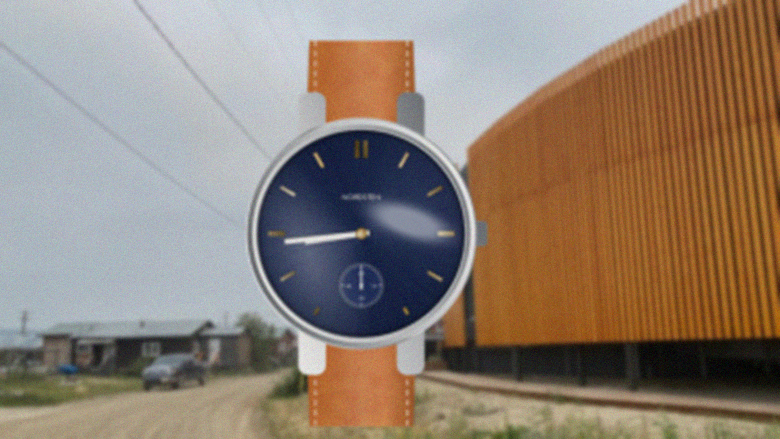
8:44
